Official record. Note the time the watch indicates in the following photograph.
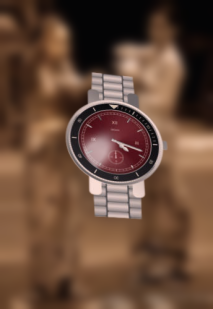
4:18
